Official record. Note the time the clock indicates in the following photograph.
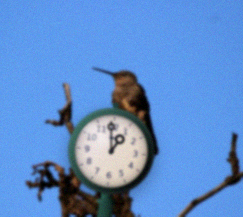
12:59
